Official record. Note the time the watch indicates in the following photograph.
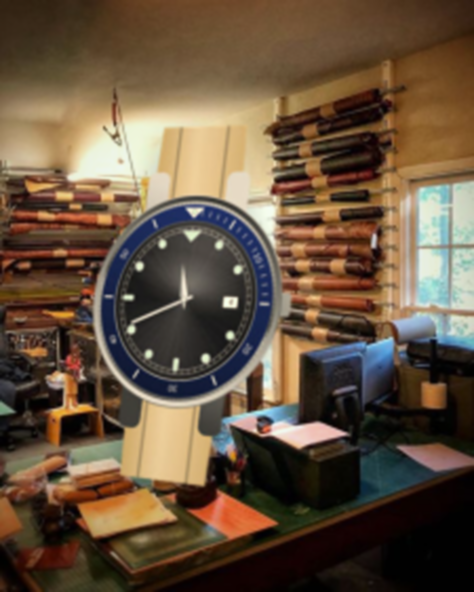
11:41
